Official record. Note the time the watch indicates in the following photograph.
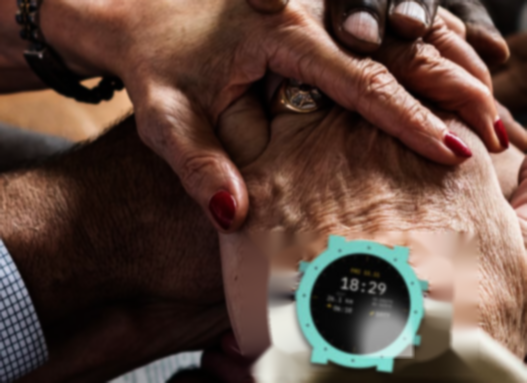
18:29
